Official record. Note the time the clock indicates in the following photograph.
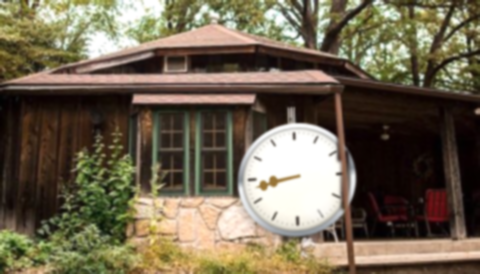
8:43
